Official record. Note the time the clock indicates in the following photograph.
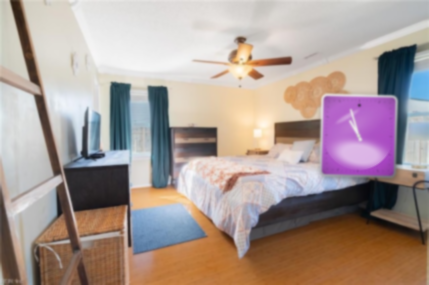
10:57
